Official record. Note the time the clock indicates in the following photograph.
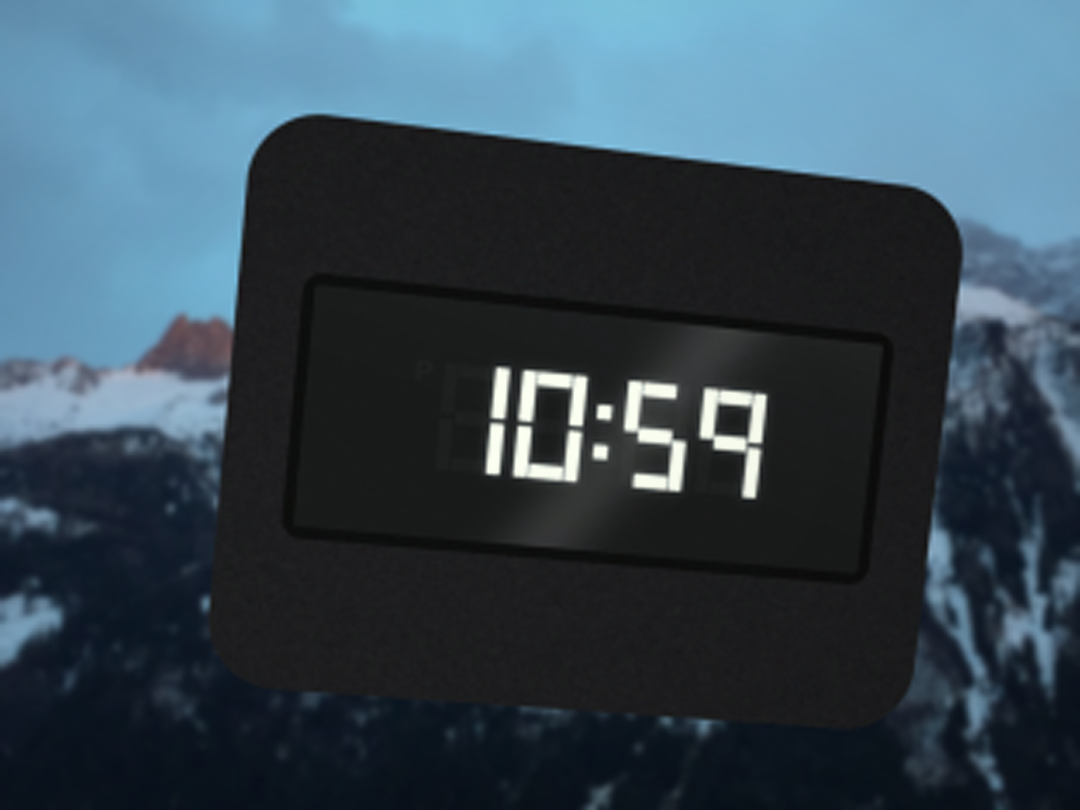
10:59
